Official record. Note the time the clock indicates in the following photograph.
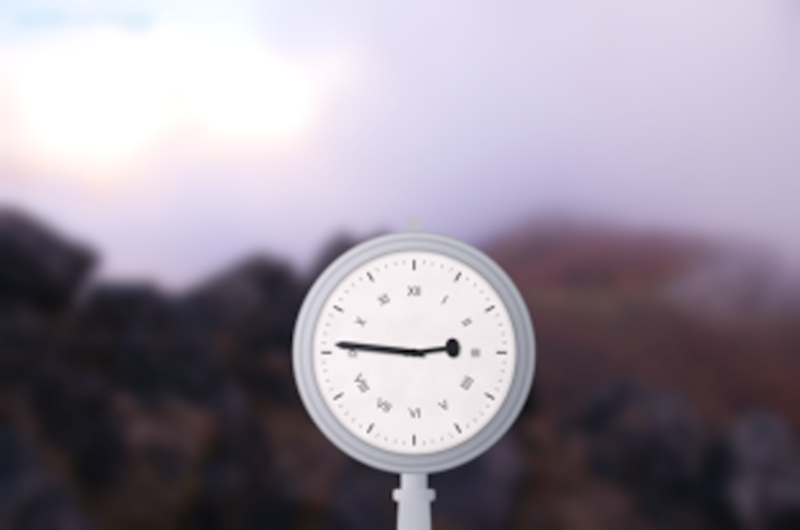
2:46
